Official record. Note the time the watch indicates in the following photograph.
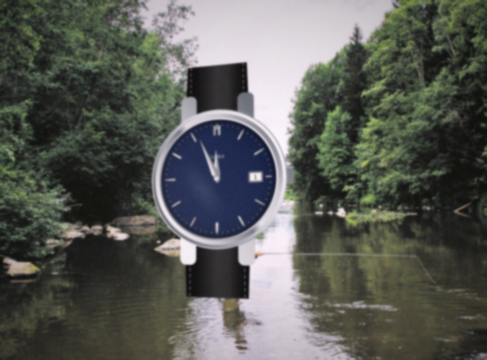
11:56
